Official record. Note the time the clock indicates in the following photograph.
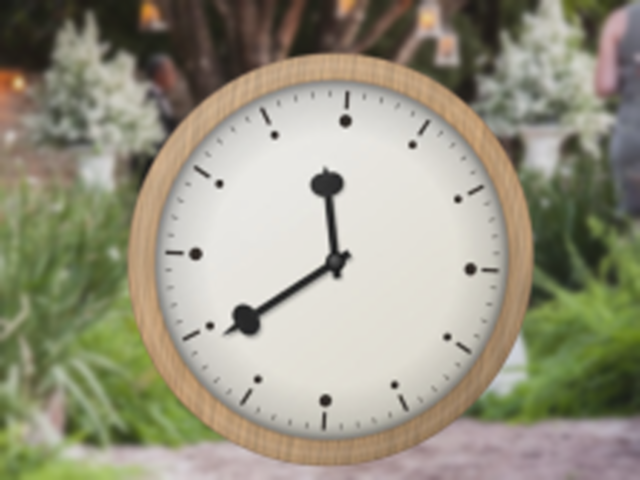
11:39
